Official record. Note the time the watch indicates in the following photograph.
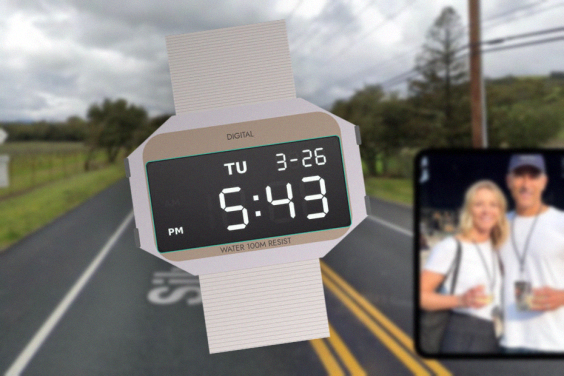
5:43
